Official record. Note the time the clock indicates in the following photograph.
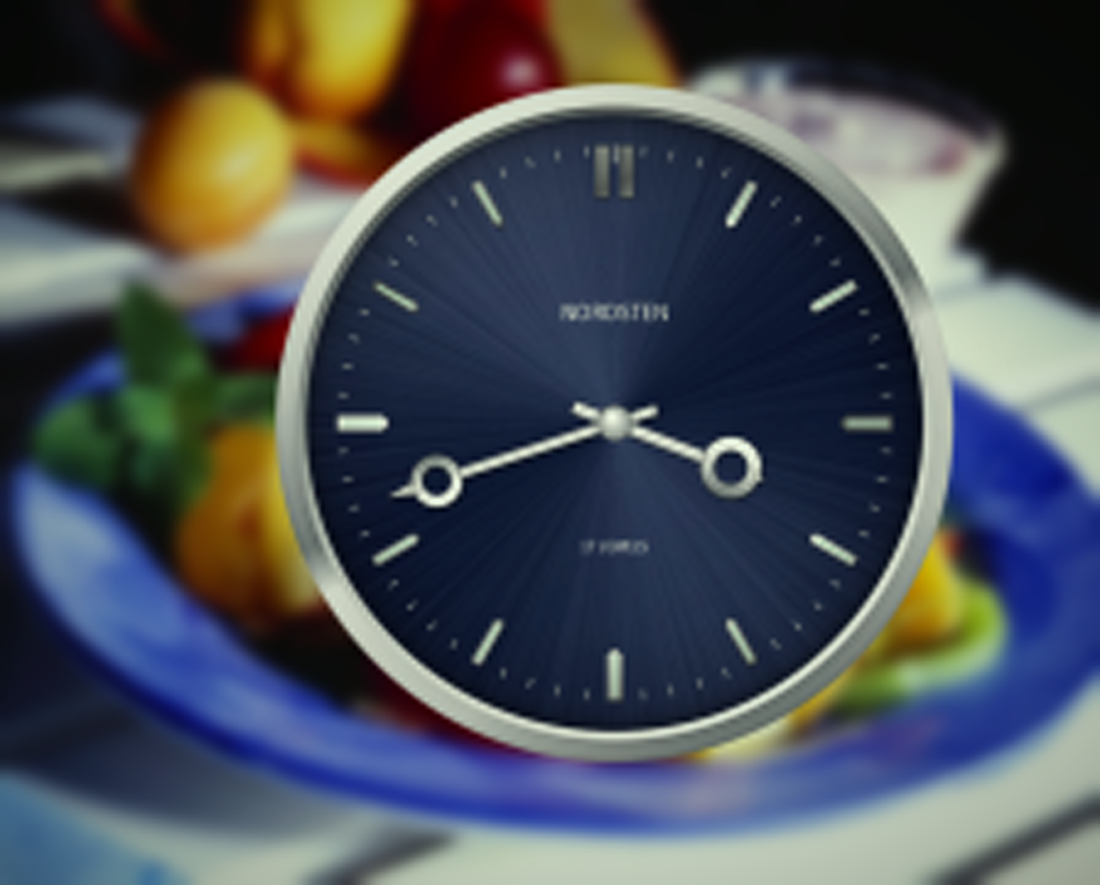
3:42
